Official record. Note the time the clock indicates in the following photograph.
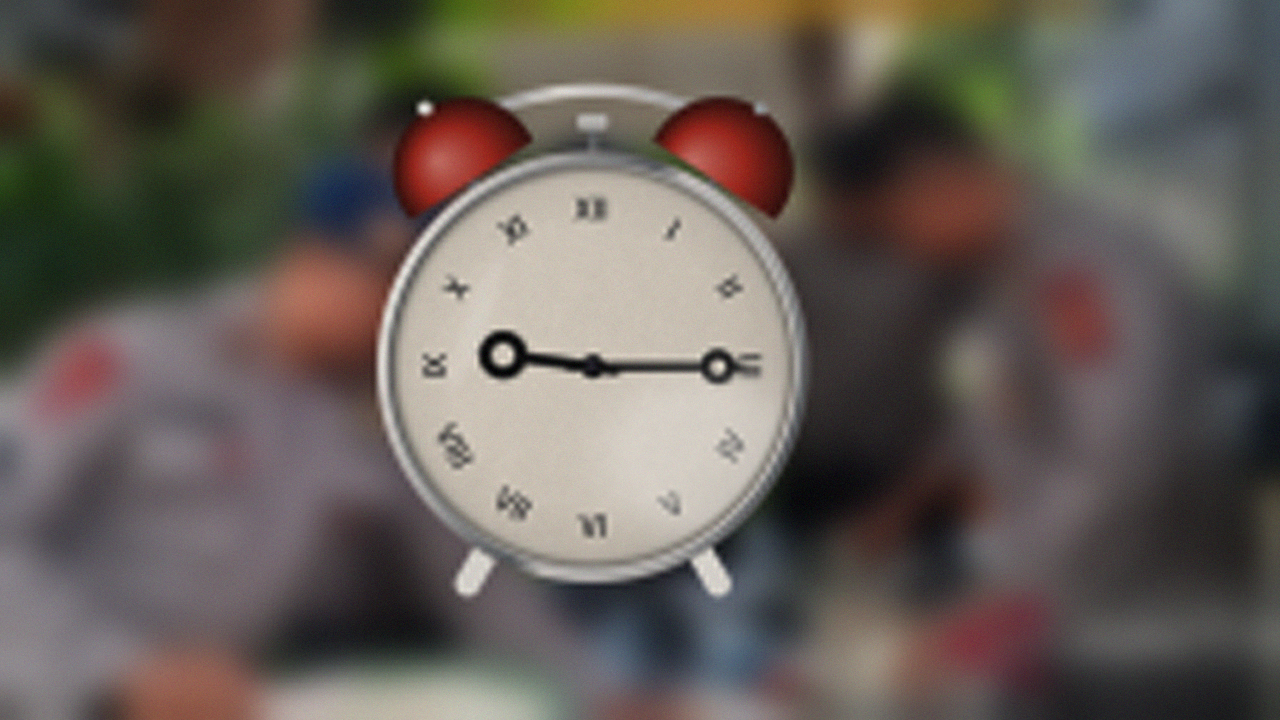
9:15
